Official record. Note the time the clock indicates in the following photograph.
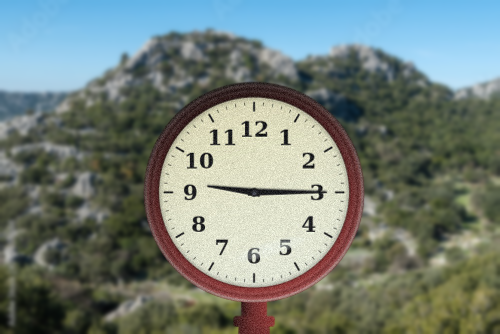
9:15
